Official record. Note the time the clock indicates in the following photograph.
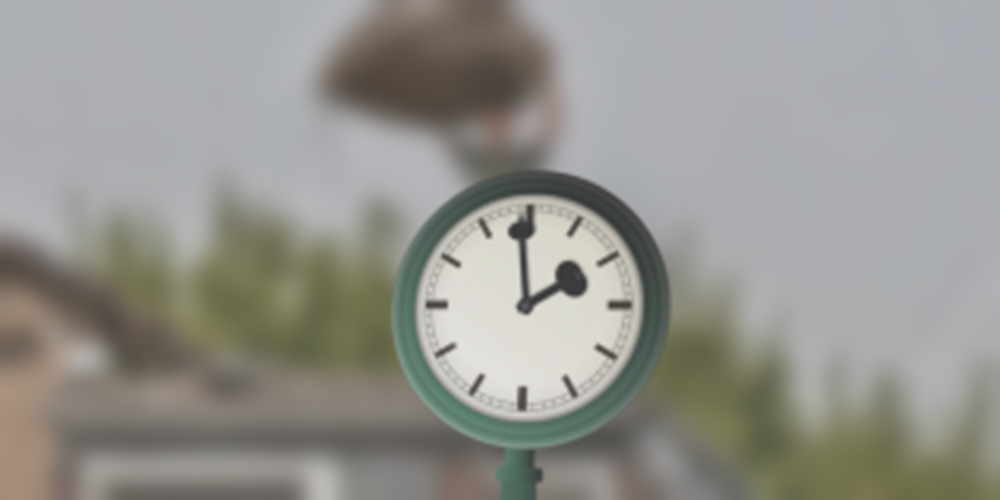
1:59
